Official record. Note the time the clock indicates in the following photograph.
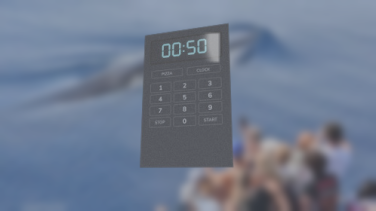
0:50
